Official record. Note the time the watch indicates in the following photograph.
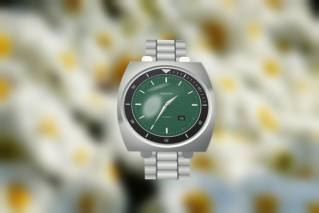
1:35
